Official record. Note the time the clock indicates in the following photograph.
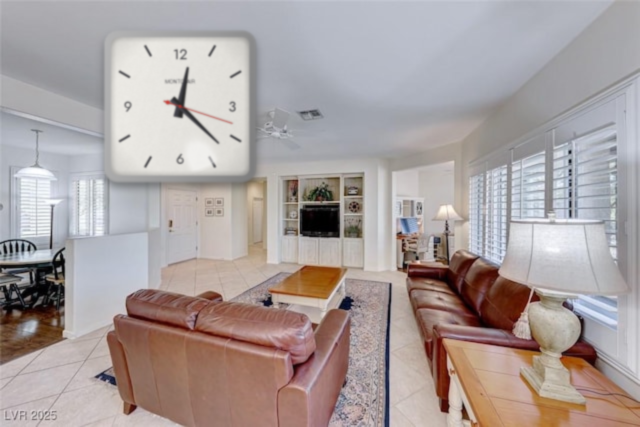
12:22:18
